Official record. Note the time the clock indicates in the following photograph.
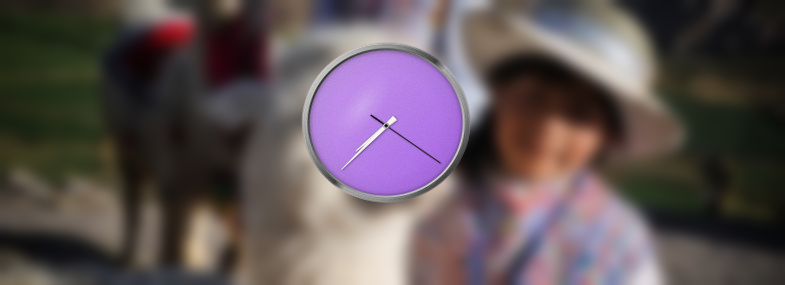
7:37:21
